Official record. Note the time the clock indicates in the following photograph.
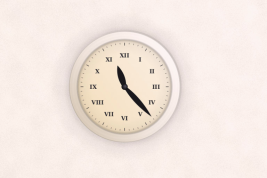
11:23
